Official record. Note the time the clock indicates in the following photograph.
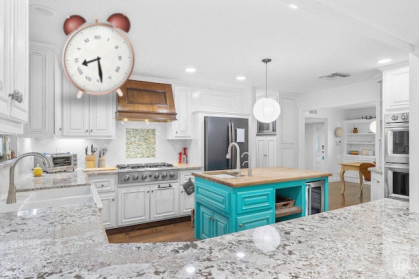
8:29
